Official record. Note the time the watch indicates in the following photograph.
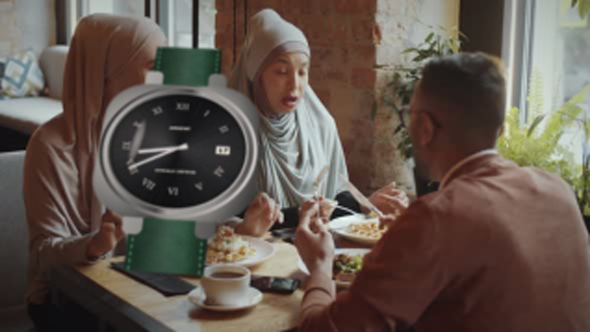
8:40
